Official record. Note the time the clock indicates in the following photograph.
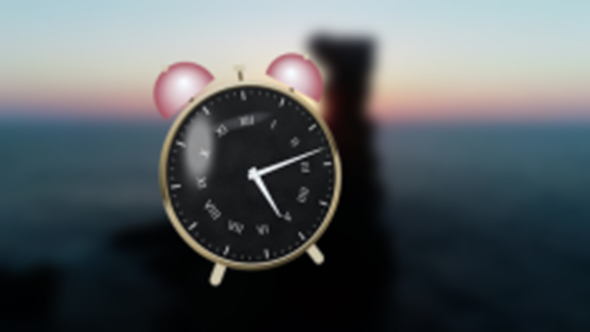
5:13
